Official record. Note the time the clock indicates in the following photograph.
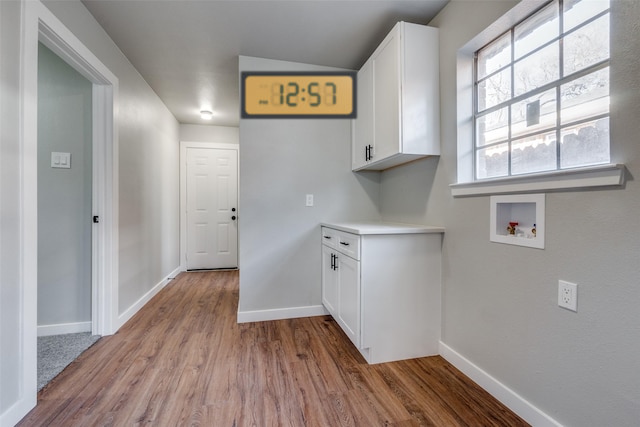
12:57
